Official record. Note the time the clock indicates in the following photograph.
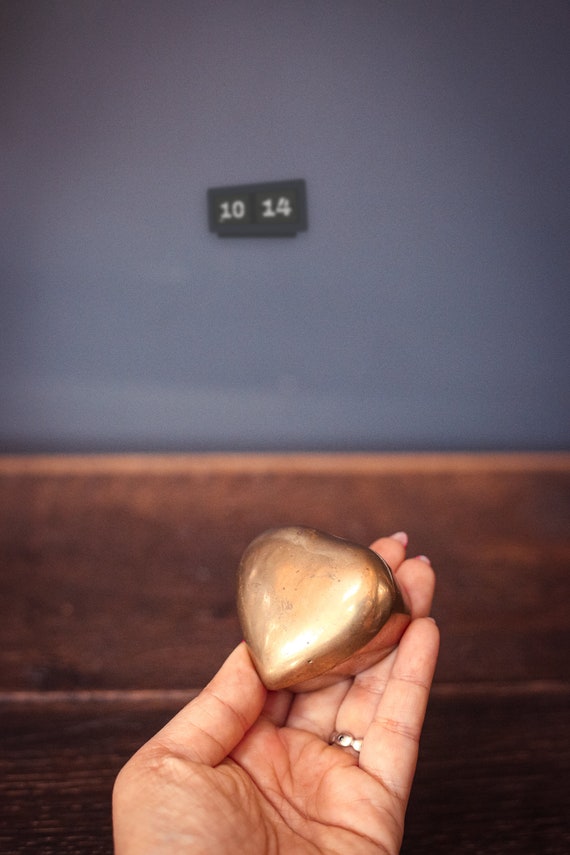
10:14
